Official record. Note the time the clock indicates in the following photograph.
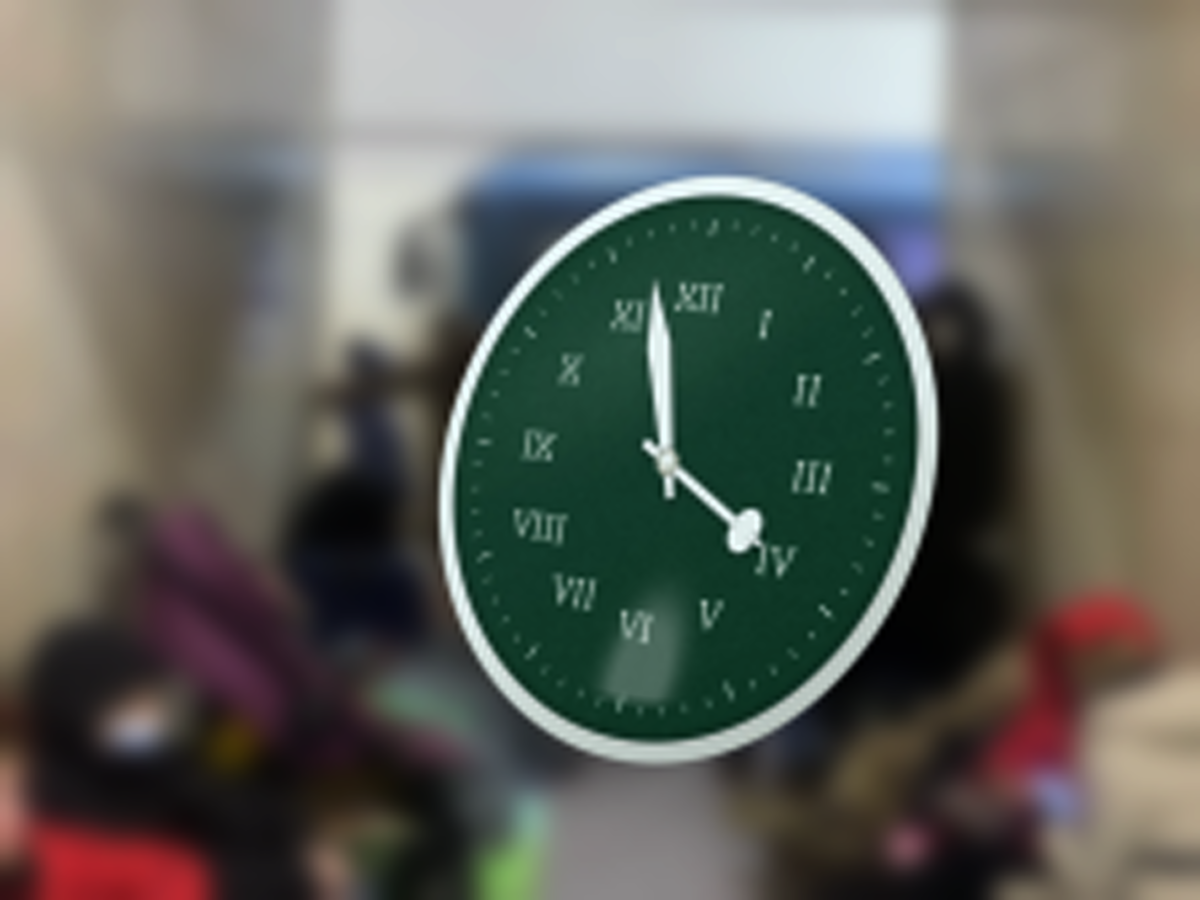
3:57
